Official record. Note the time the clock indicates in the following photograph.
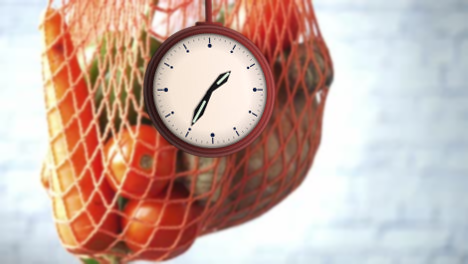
1:35
